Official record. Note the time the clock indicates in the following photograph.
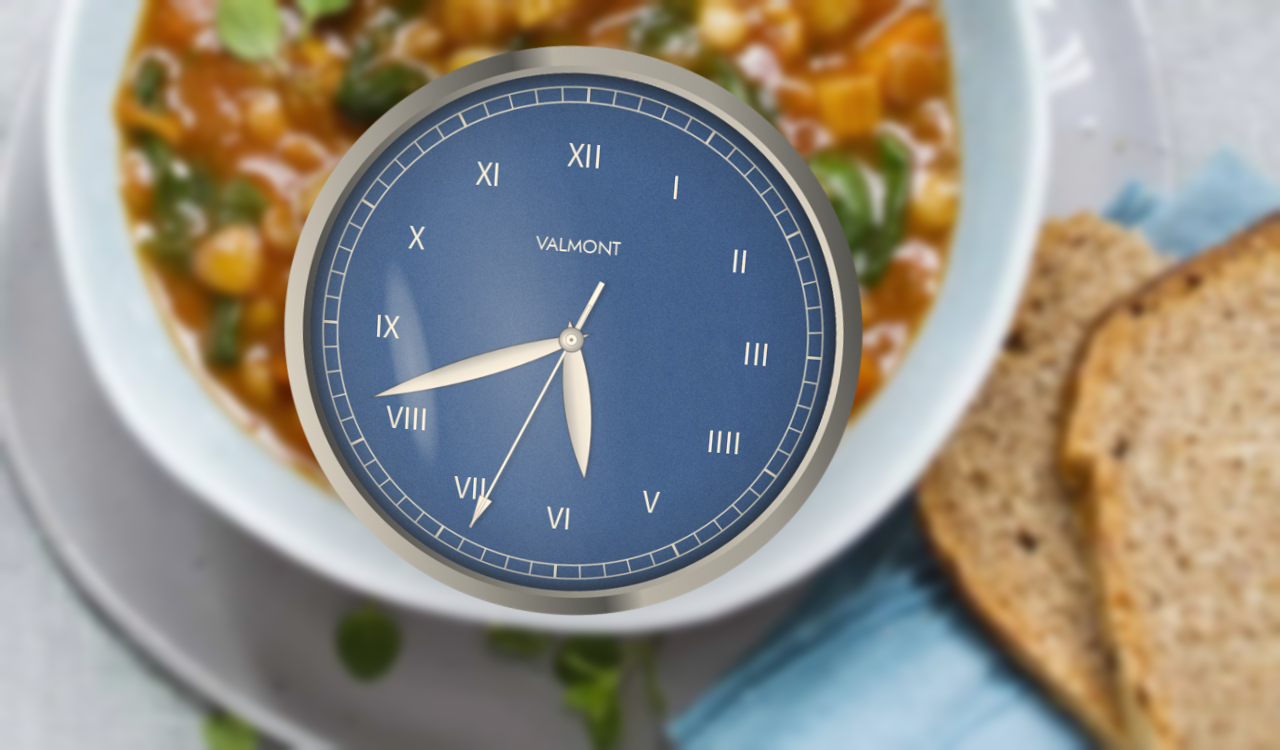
5:41:34
